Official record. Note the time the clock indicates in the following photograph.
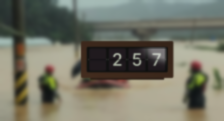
2:57
